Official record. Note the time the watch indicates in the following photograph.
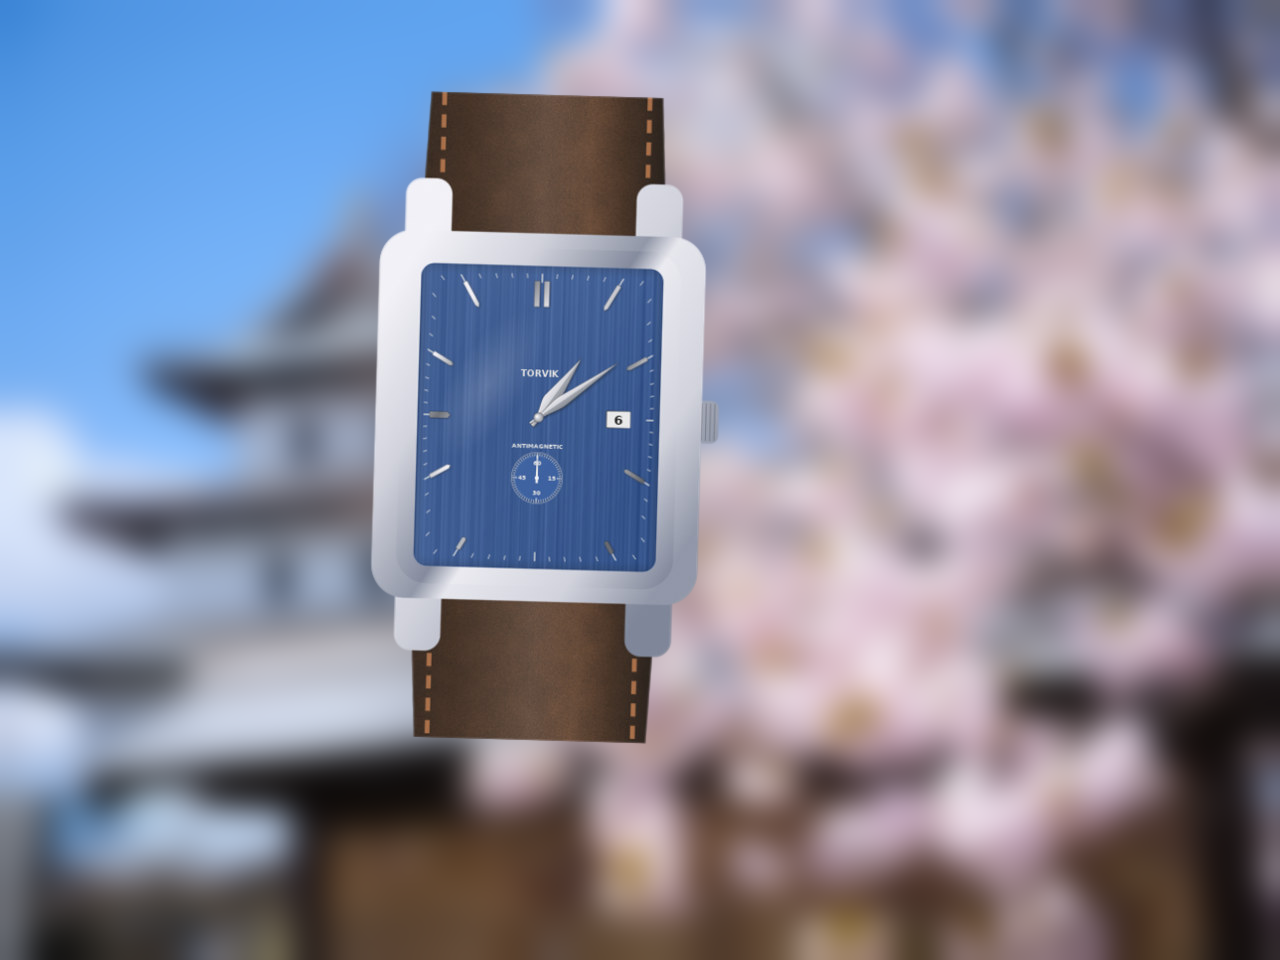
1:09
